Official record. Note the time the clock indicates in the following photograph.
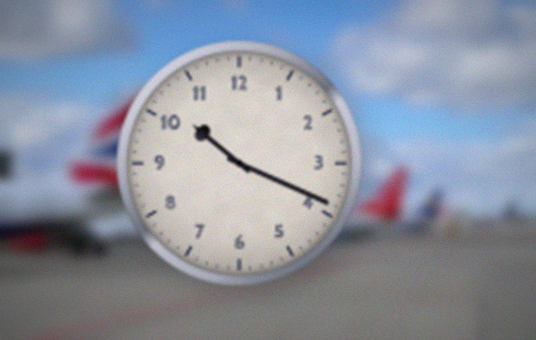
10:19
